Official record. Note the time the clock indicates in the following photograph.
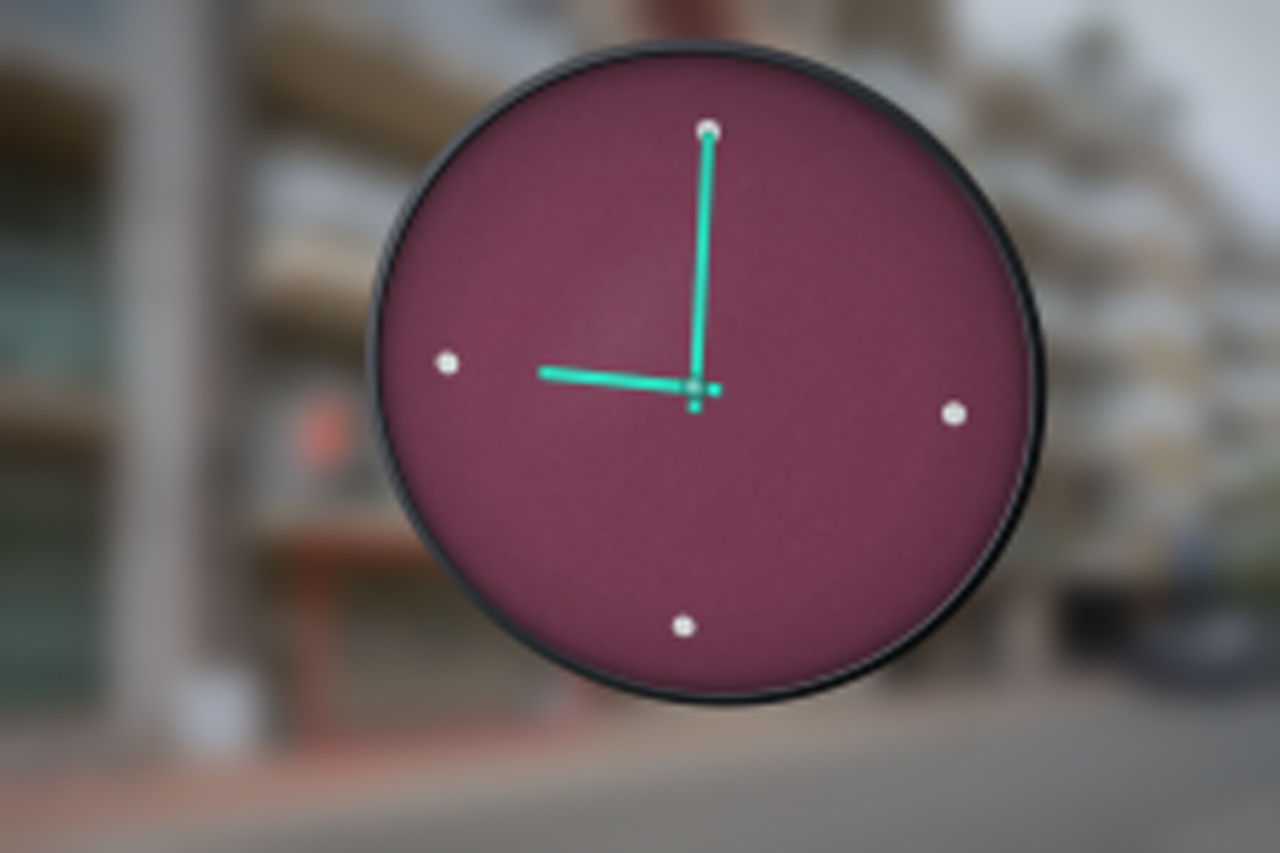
9:00
